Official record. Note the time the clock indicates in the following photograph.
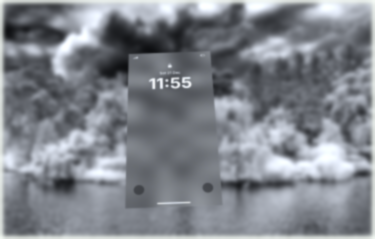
11:55
